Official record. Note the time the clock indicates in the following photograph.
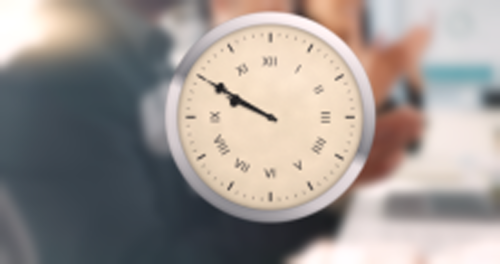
9:50
